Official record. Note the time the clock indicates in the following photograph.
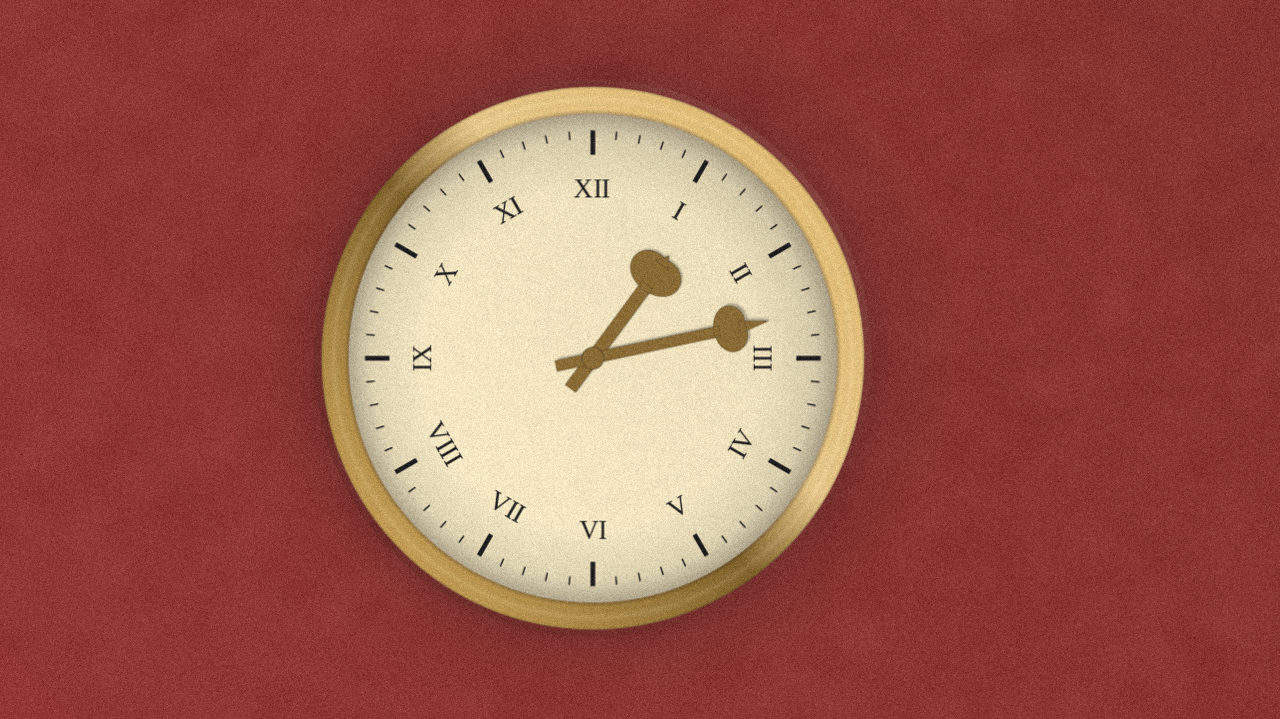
1:13
